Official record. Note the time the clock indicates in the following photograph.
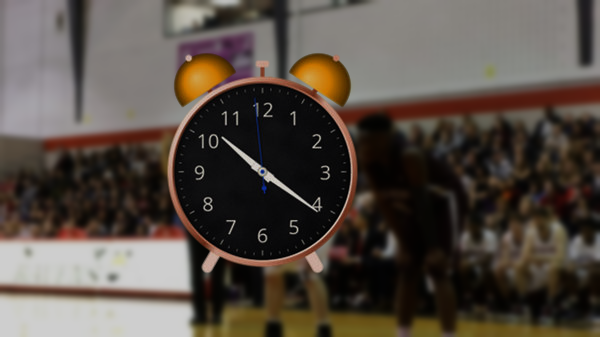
10:20:59
